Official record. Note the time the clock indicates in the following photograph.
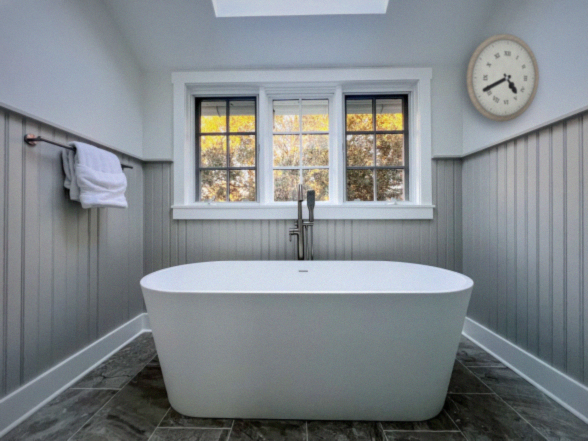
4:41
